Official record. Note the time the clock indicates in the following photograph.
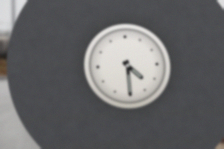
4:30
